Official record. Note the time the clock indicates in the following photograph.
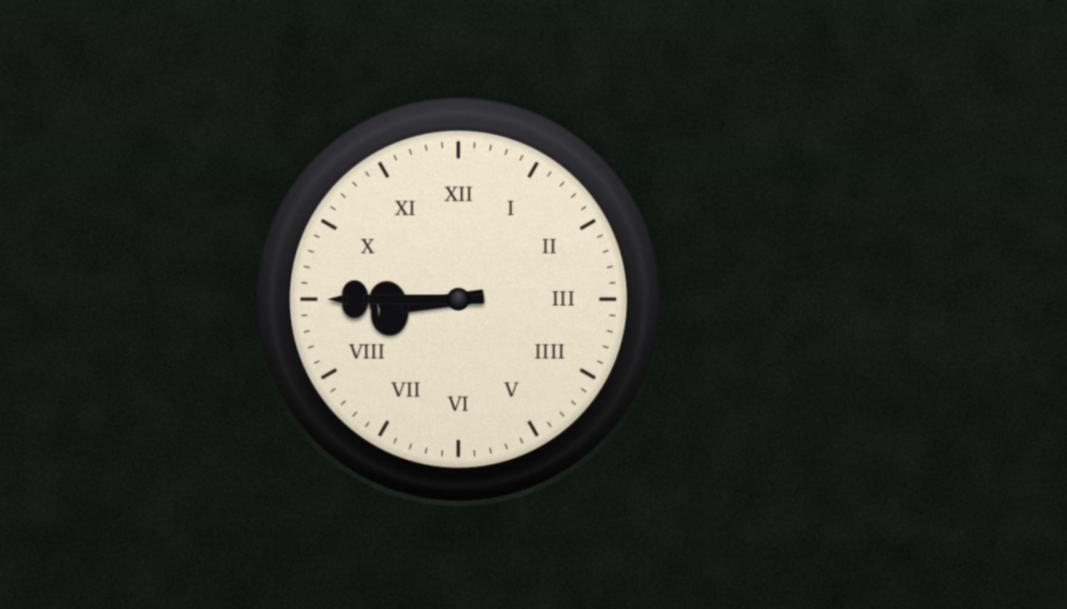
8:45
